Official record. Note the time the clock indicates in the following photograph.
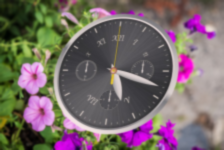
5:18
